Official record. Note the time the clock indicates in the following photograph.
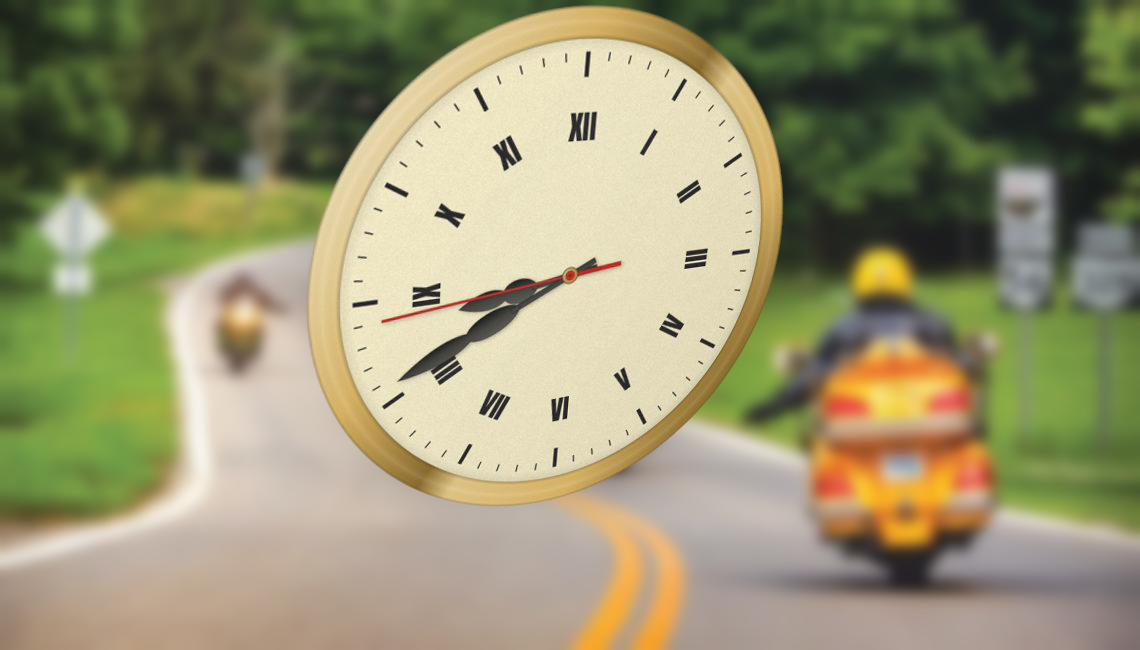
8:40:44
